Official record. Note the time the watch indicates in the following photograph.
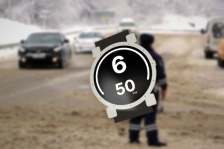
6:50
